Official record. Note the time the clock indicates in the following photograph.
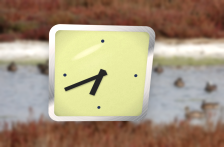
6:41
